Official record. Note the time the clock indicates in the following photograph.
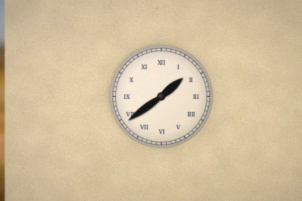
1:39
